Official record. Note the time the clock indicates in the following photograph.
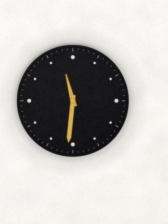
11:31
